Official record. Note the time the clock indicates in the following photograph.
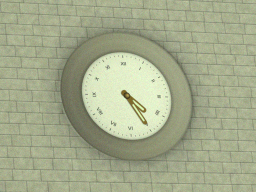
4:25
